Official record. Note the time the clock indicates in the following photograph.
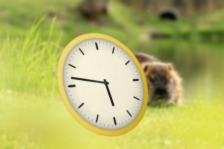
5:47
